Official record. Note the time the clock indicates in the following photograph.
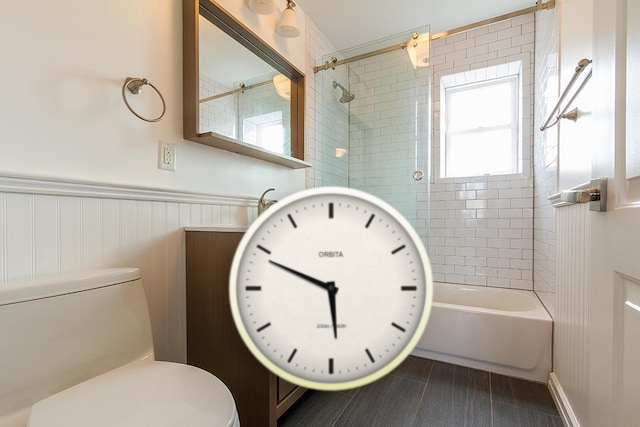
5:49
